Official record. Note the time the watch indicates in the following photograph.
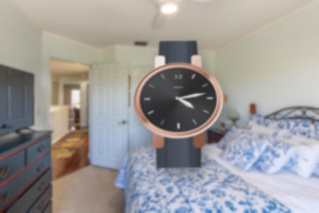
4:13
